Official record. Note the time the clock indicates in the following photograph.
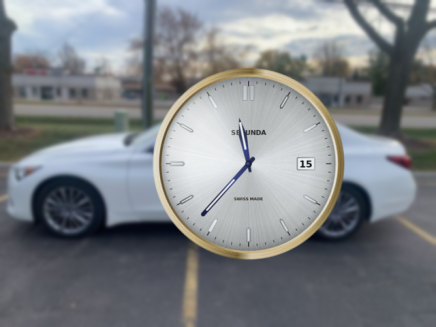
11:37
